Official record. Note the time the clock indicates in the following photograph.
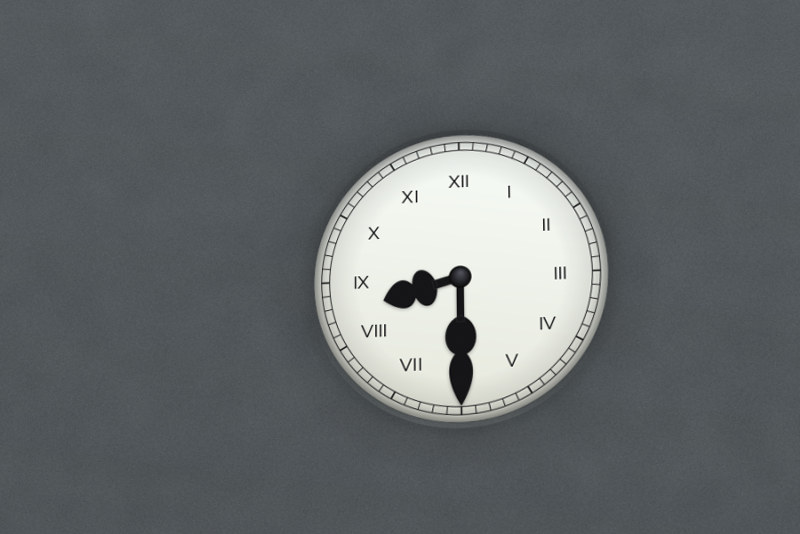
8:30
